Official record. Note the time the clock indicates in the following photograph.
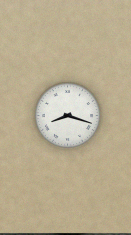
8:18
